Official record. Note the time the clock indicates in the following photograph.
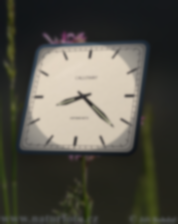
8:22
